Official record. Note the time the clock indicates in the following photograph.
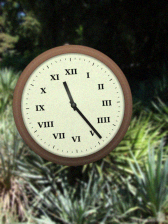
11:24
